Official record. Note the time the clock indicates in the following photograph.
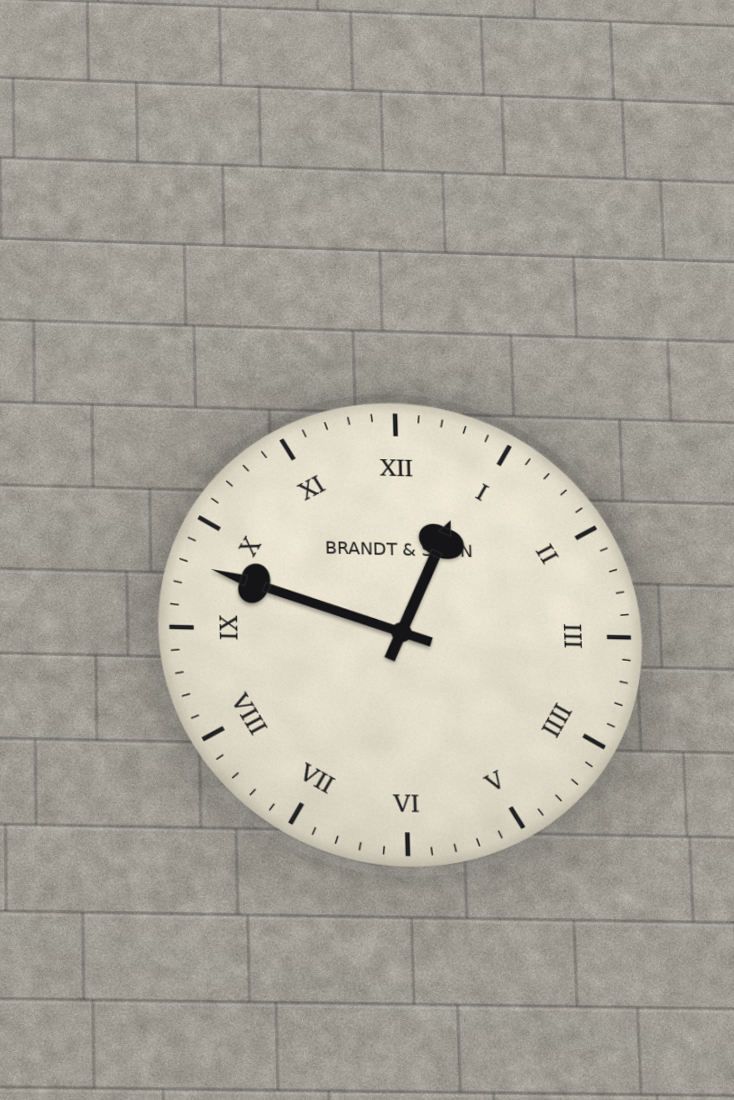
12:48
